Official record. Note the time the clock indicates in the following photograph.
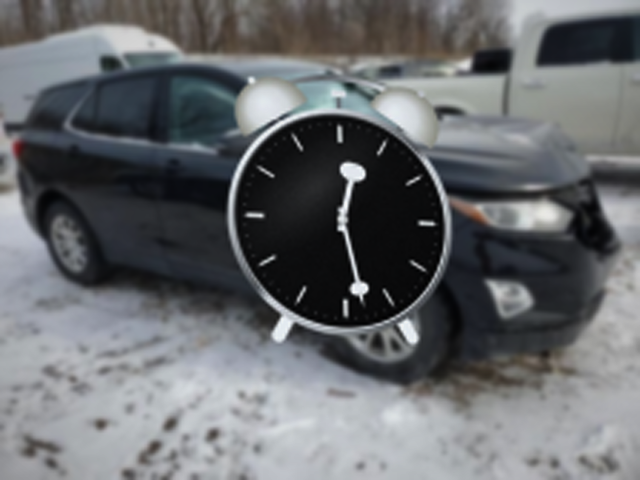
12:28
